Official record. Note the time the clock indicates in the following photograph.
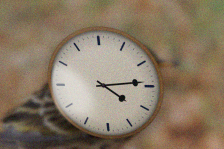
4:14
